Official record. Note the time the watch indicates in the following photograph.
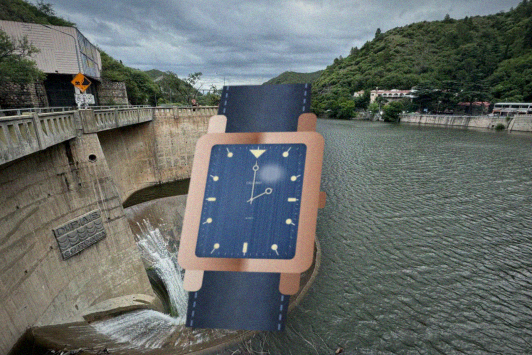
2:00
